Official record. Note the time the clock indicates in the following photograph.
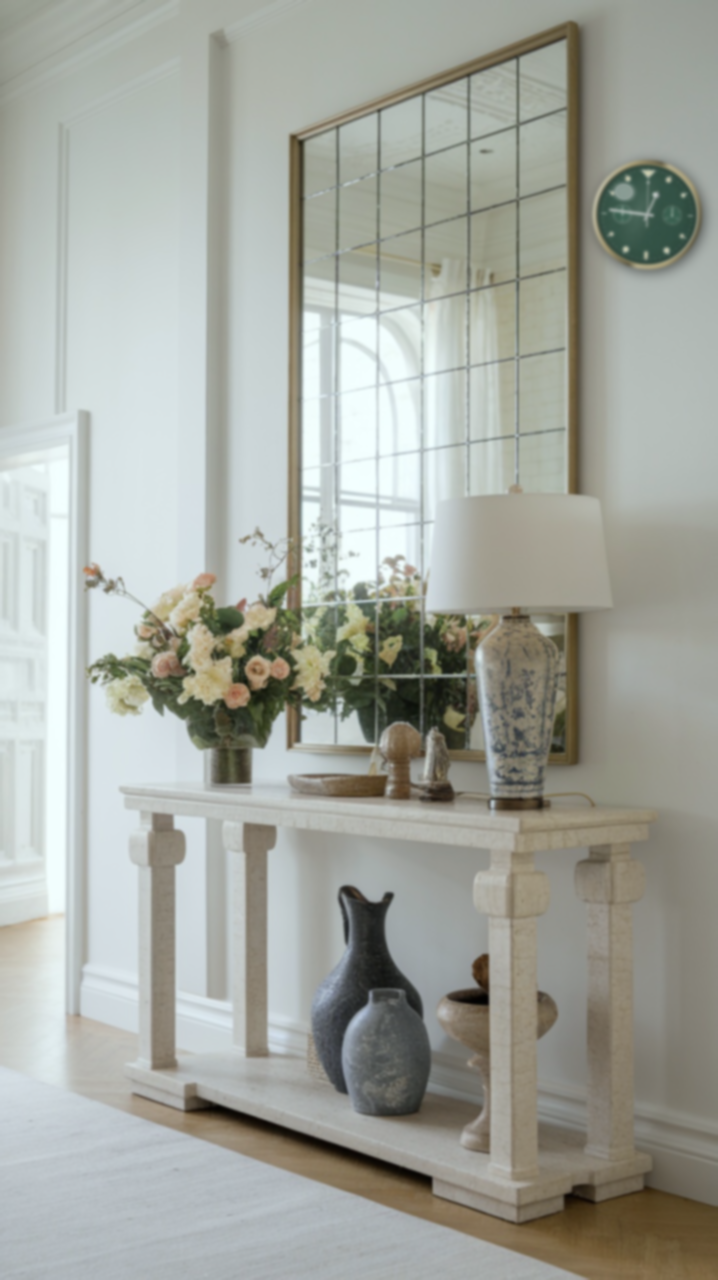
12:46
